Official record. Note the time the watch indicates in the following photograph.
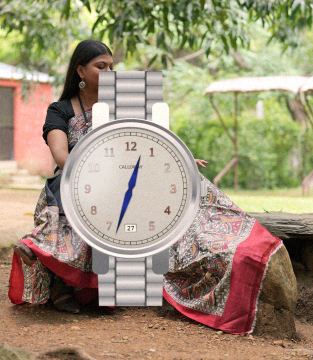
12:33
